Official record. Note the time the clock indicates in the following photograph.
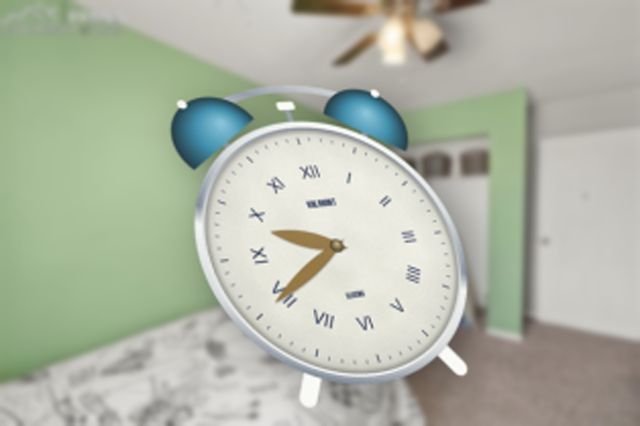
9:40
